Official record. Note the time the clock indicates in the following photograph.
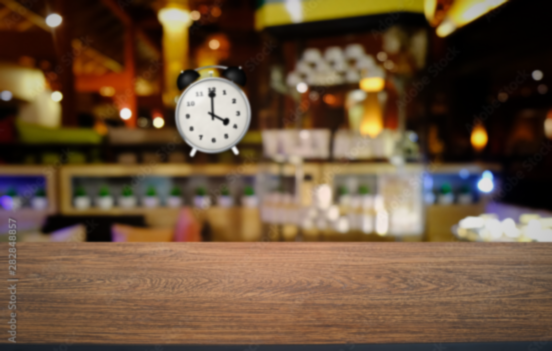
4:00
